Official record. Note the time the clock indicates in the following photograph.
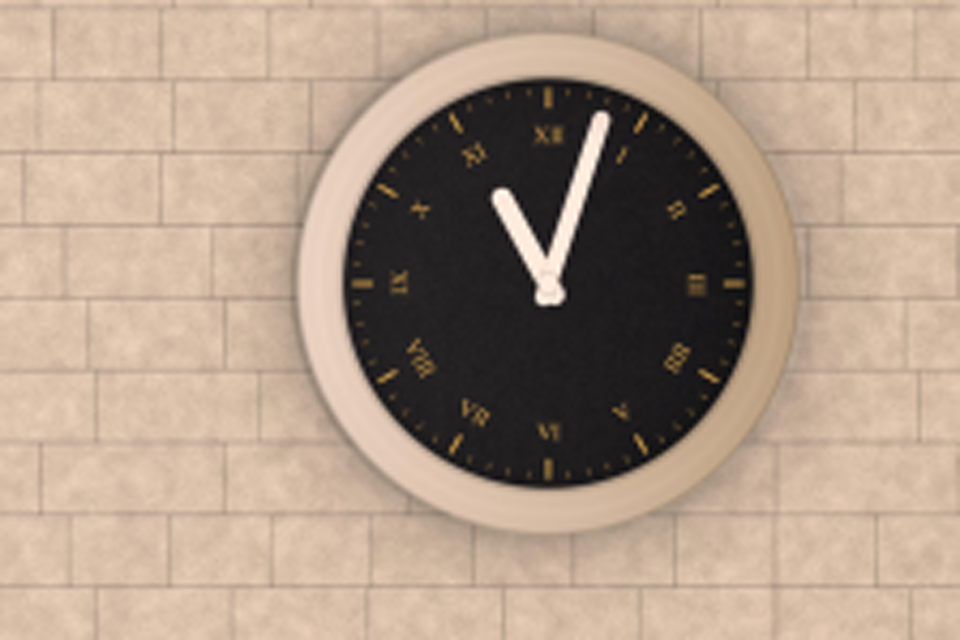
11:03
